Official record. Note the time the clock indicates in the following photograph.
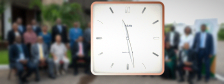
11:28
